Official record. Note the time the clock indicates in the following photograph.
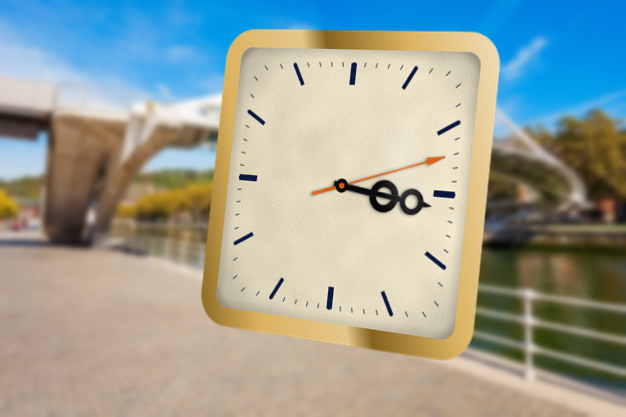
3:16:12
